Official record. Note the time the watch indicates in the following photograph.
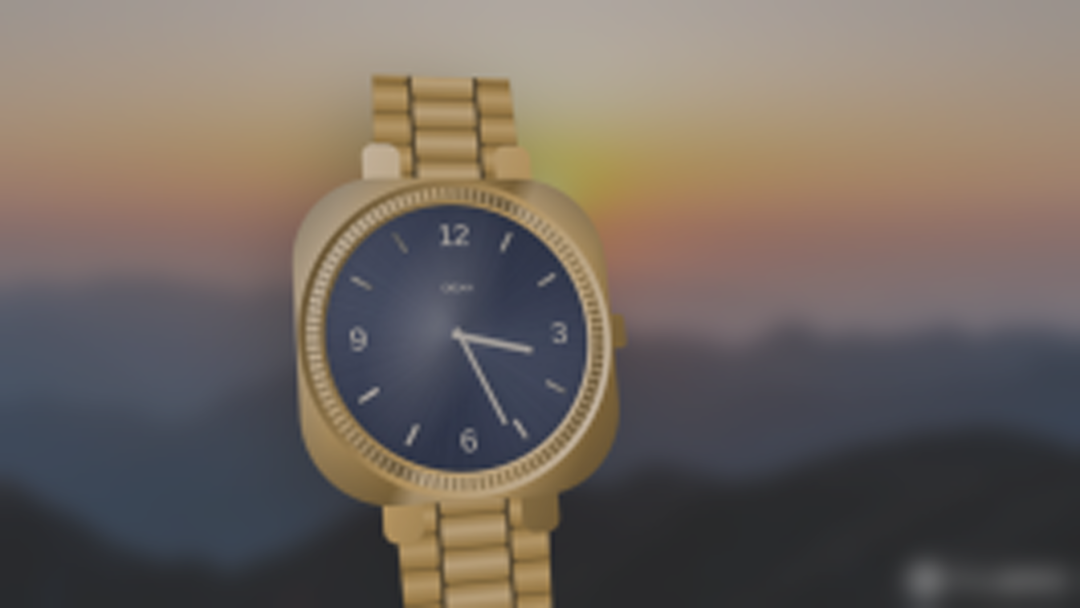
3:26
